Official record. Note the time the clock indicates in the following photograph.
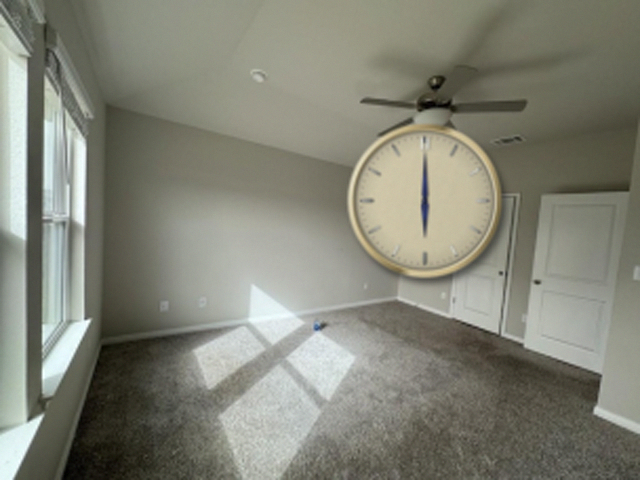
6:00
